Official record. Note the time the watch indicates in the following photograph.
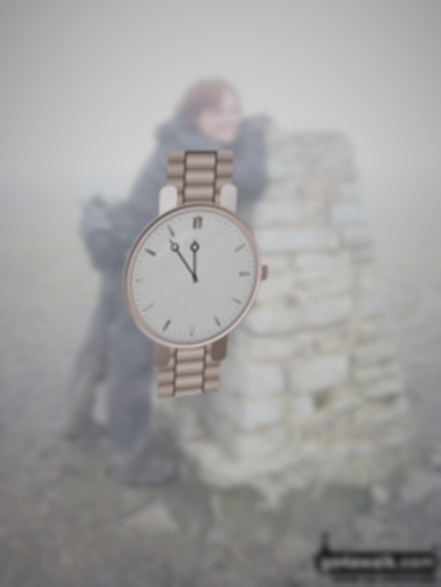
11:54
